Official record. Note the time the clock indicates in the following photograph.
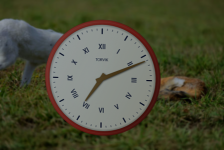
7:11
